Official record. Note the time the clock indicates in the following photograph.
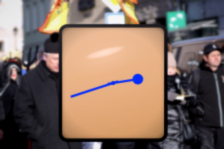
2:42
